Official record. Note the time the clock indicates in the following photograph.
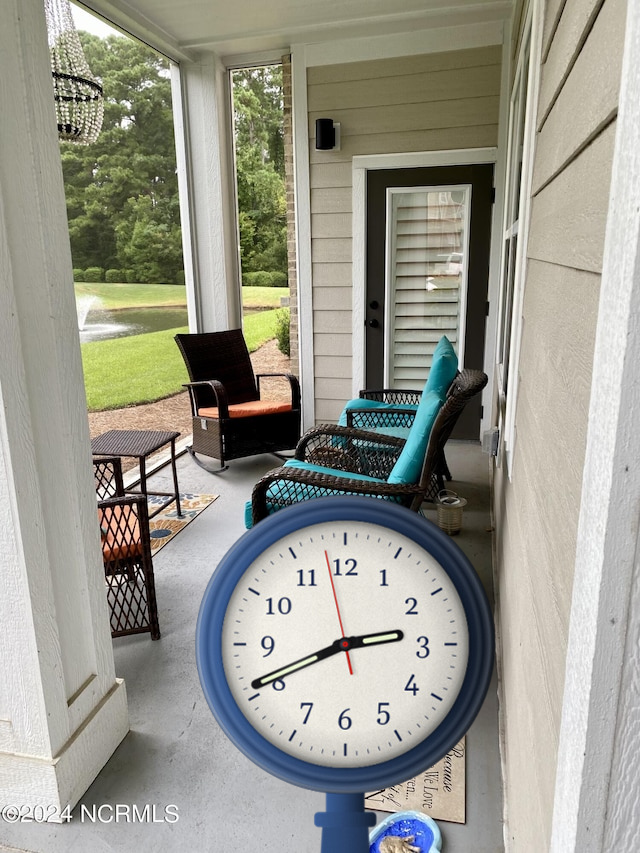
2:40:58
